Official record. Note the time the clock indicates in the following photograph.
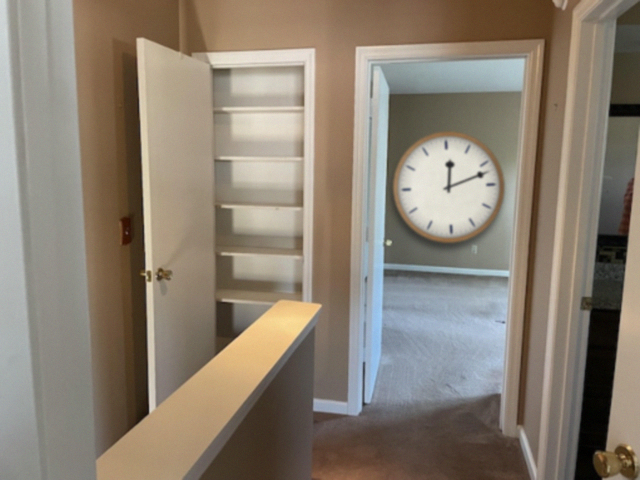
12:12
